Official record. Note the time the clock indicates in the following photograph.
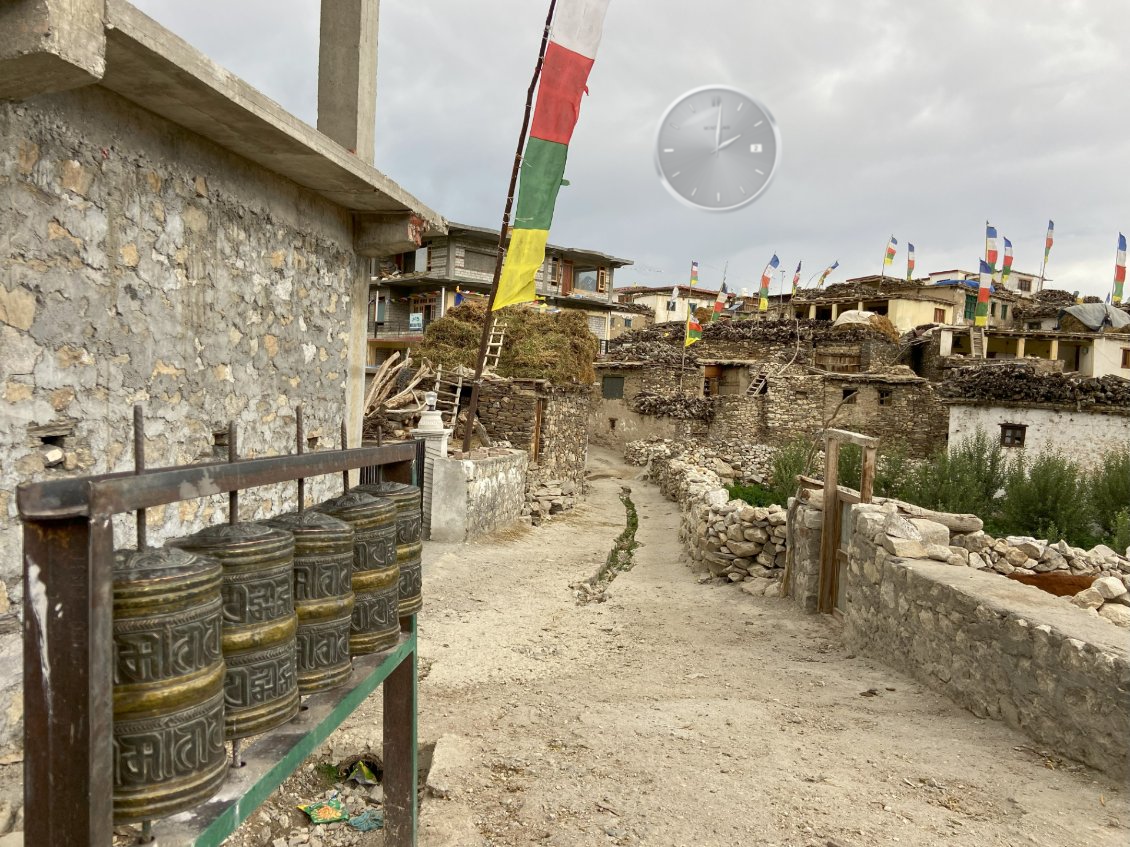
2:01
